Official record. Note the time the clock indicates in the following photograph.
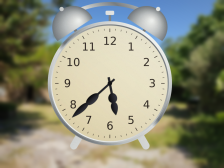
5:38
